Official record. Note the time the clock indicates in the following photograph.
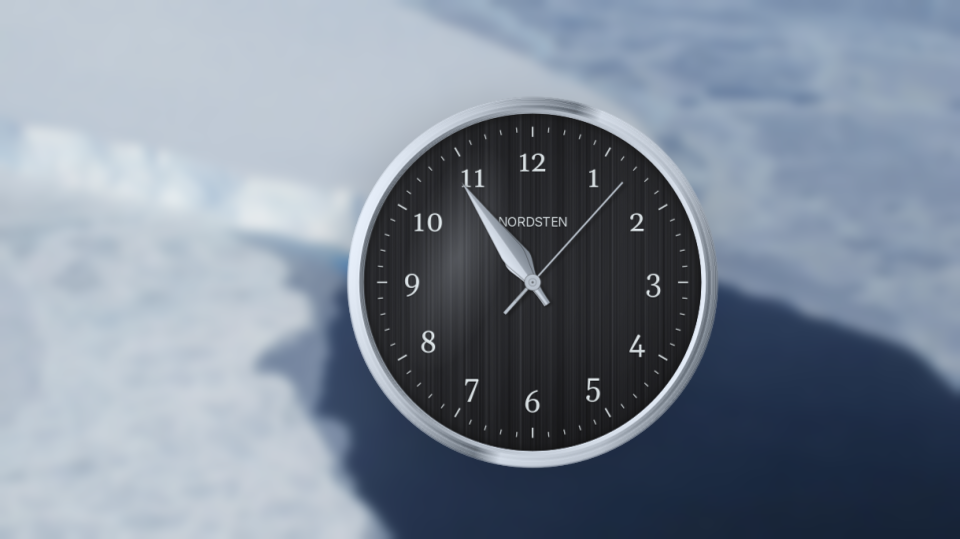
10:54:07
